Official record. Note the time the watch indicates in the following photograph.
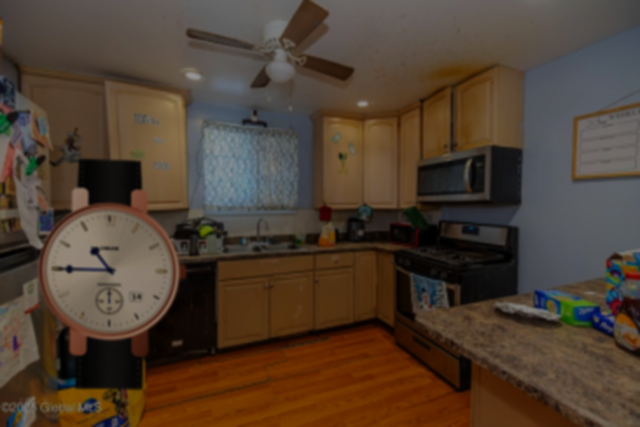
10:45
